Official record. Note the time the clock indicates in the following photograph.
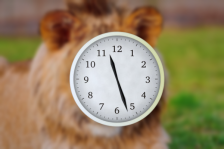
11:27
